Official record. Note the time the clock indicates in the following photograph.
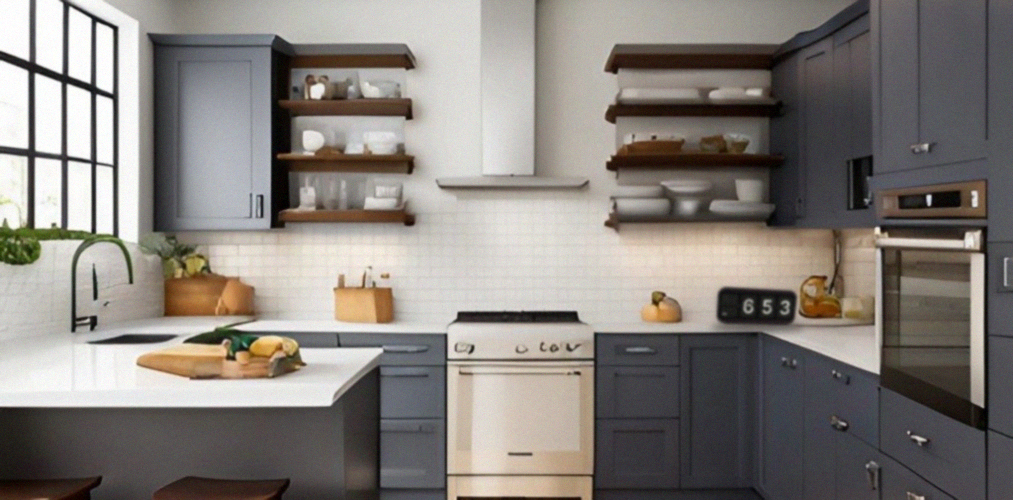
6:53
